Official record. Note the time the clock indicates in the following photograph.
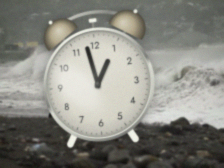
12:58
